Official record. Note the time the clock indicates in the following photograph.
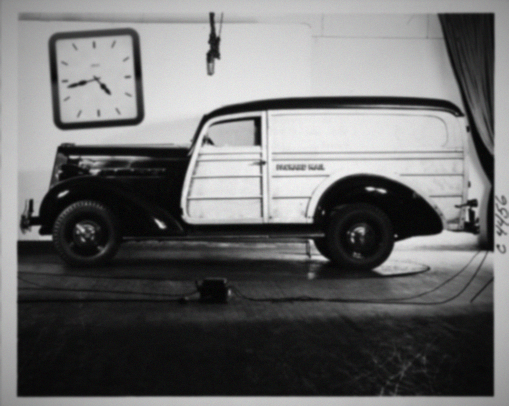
4:43
